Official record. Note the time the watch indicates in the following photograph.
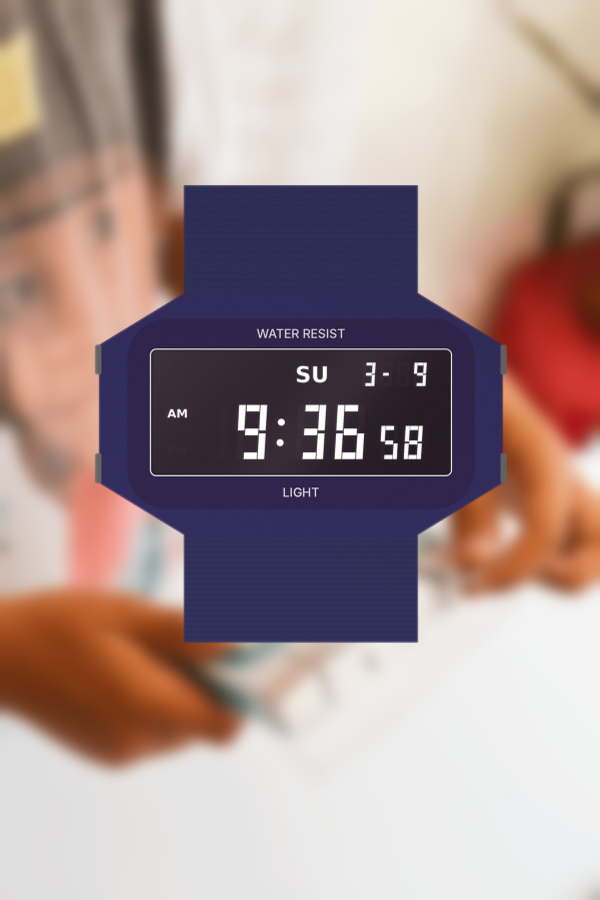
9:36:58
